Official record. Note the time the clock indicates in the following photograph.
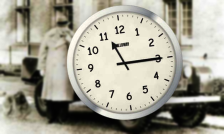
11:15
